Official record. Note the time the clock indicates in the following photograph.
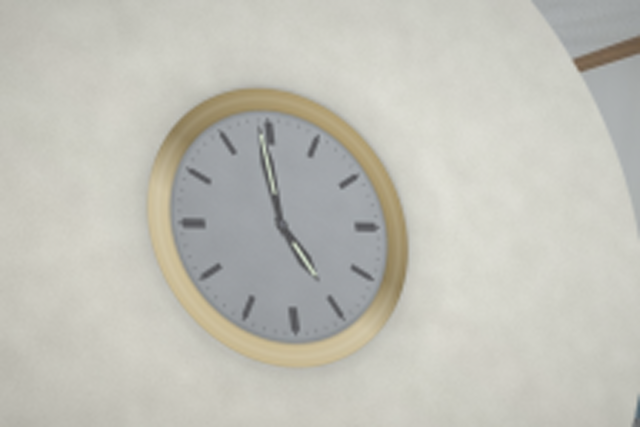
4:59
